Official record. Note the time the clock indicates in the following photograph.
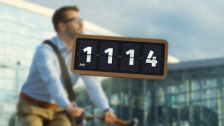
11:14
